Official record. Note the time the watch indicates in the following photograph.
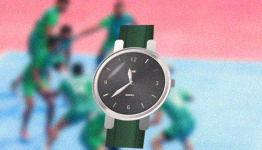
11:38
